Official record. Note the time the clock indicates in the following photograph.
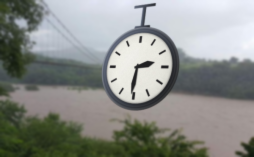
2:31
